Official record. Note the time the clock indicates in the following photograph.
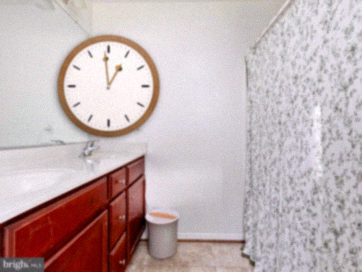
12:59
